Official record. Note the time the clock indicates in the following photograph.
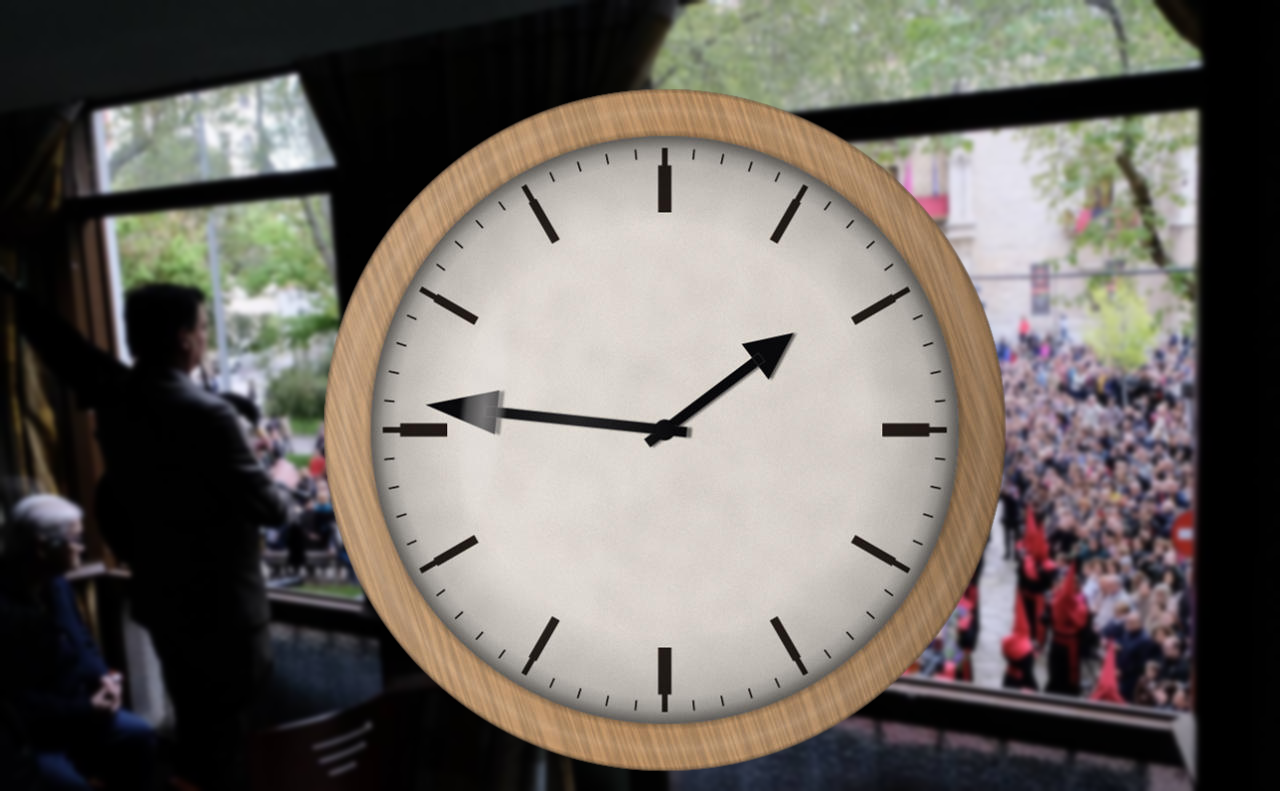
1:46
